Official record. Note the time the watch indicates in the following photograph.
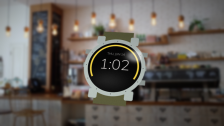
1:02
